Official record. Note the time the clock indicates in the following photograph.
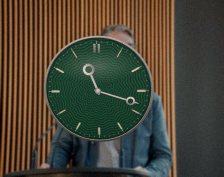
11:18
